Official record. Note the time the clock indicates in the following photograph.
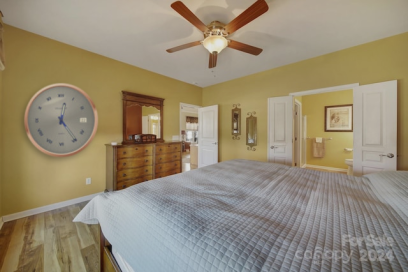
12:24
